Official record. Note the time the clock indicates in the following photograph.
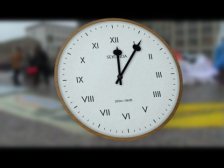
12:06
